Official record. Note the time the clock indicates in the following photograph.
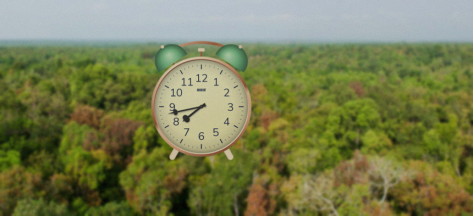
7:43
